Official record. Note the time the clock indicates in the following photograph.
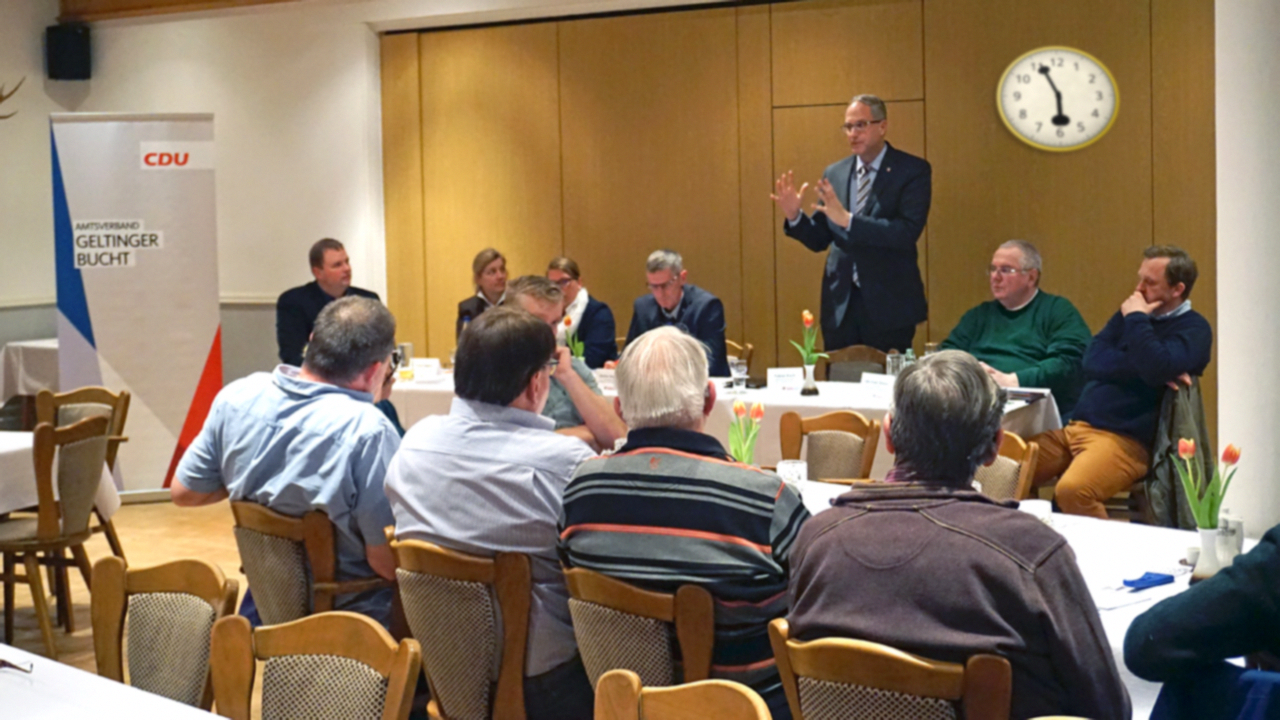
5:56
